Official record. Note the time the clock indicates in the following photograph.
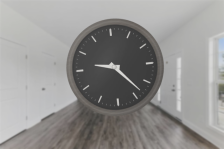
9:23
